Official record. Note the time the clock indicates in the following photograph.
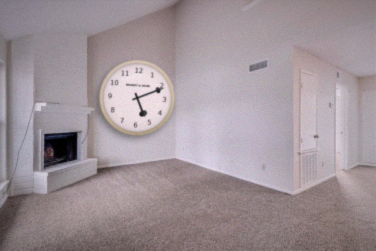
5:11
